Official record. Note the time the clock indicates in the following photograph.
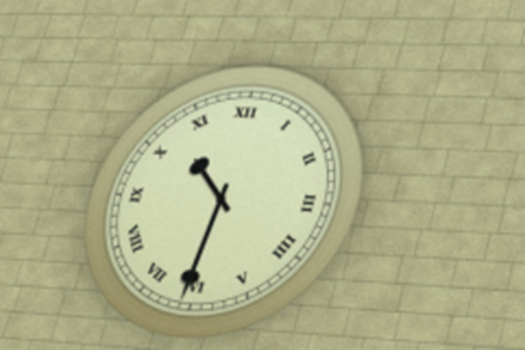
10:31
